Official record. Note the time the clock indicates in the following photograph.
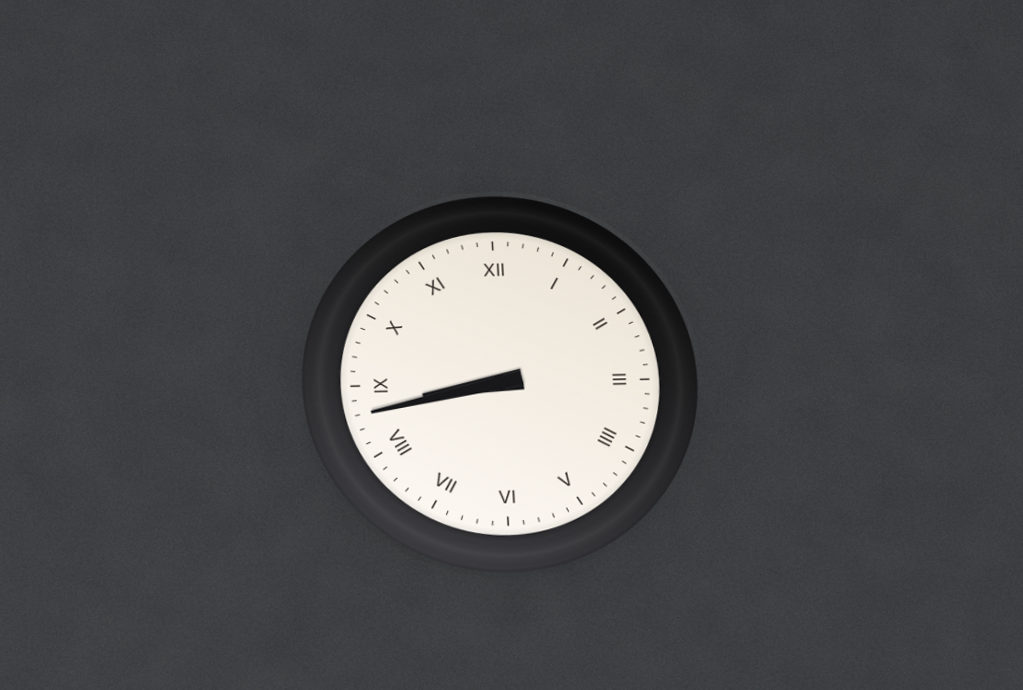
8:43
